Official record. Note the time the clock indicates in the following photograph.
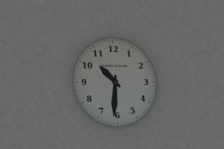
10:31
